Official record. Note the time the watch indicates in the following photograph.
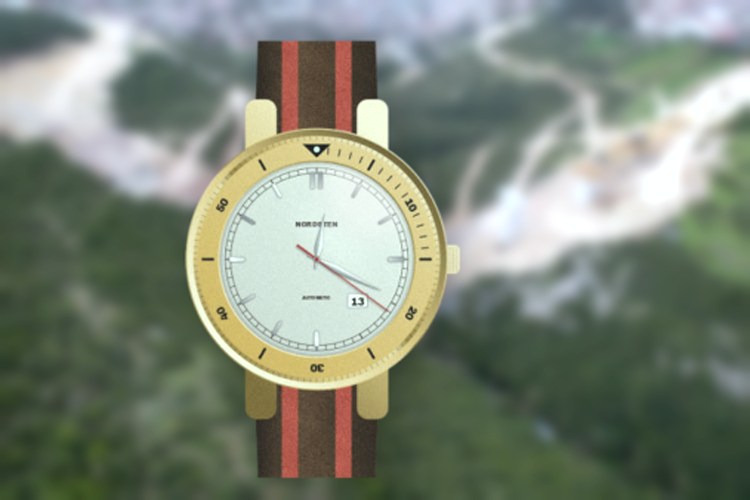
12:19:21
